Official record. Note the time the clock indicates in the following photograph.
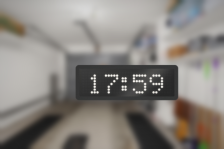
17:59
